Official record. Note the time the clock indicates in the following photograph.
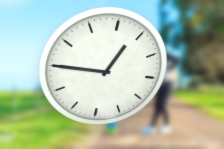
12:45
